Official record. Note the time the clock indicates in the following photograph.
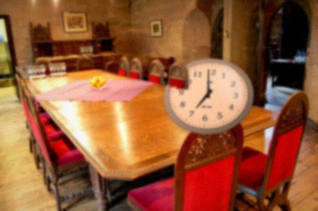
6:59
